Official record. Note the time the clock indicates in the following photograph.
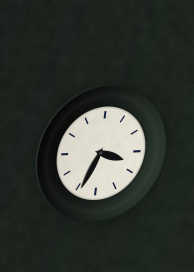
3:34
